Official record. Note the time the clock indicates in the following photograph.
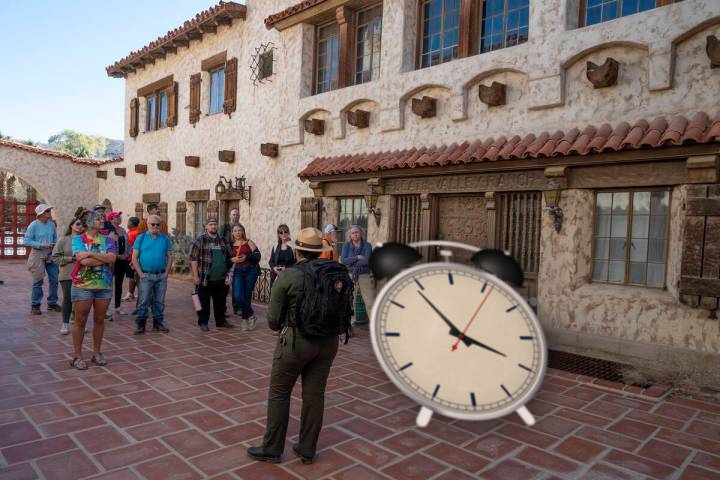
3:54:06
